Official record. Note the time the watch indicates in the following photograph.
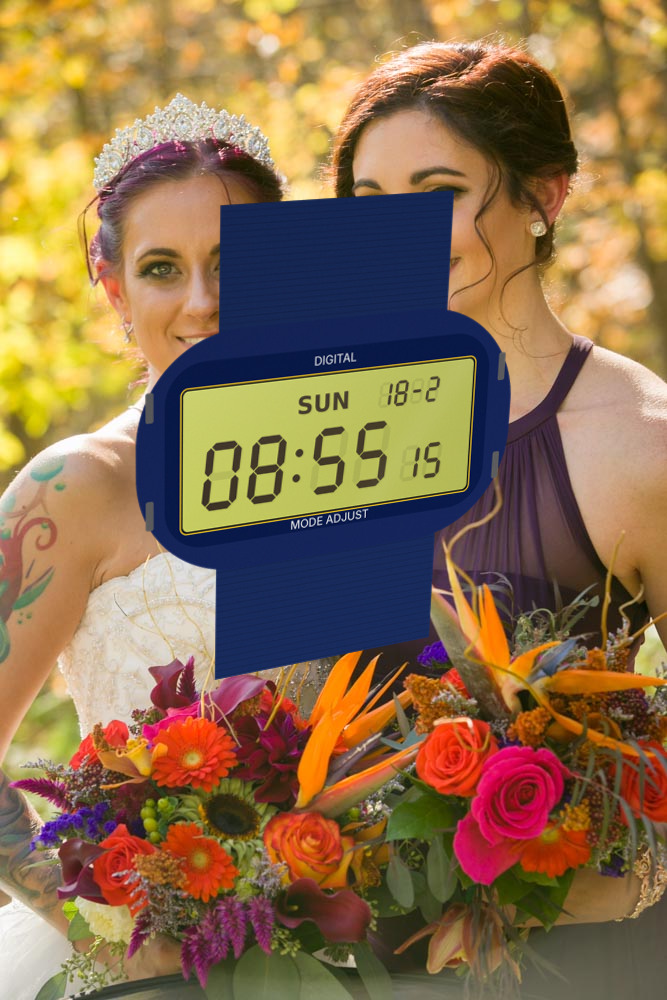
8:55:15
